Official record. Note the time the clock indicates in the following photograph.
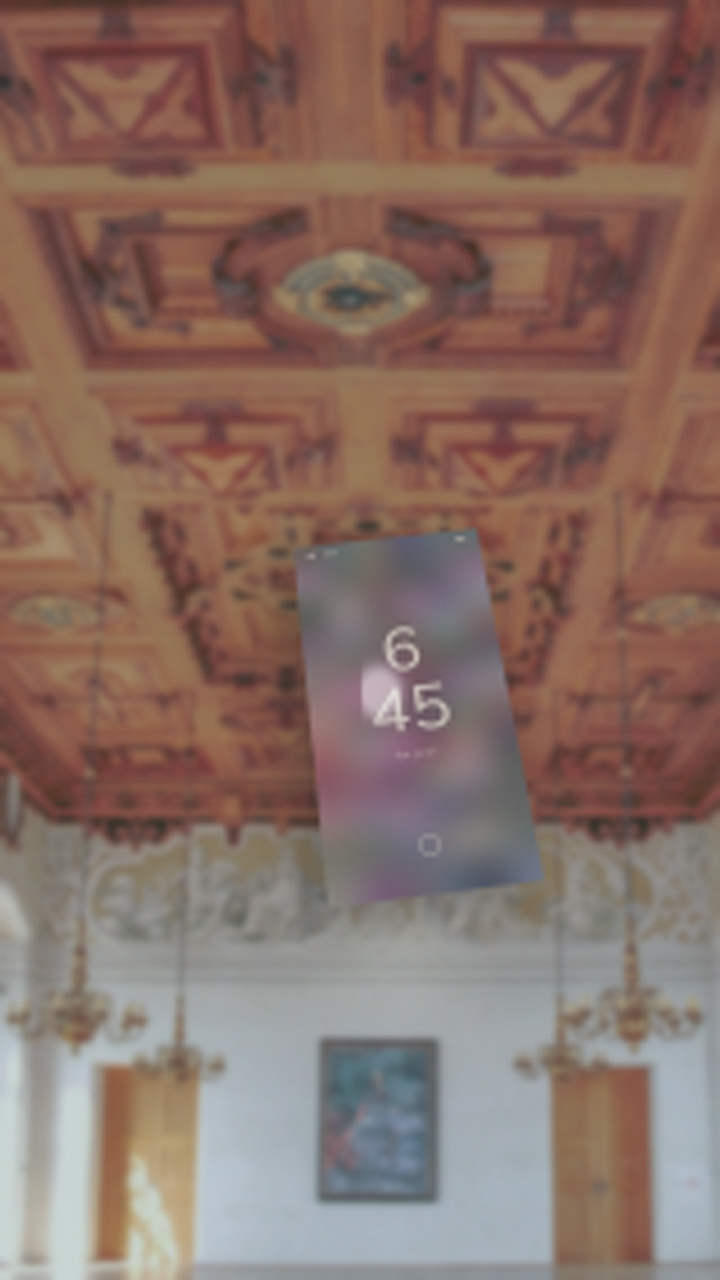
6:45
